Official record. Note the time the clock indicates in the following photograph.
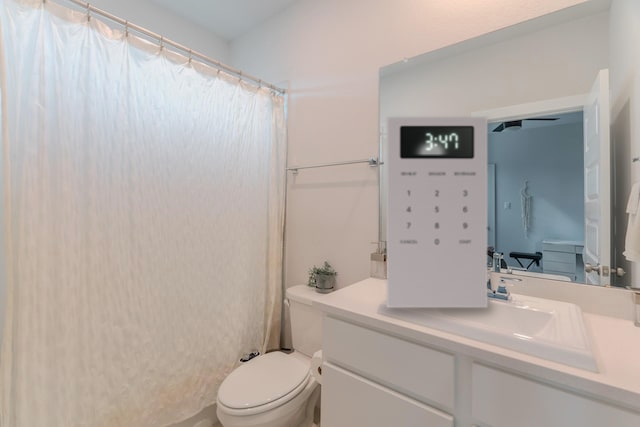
3:47
